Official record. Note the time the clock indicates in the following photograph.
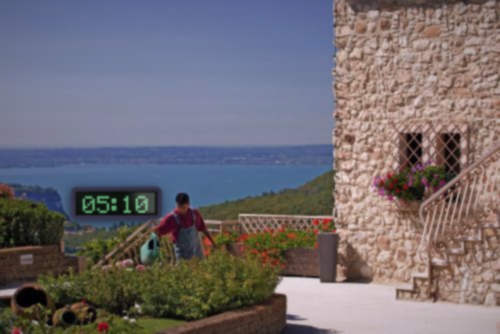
5:10
